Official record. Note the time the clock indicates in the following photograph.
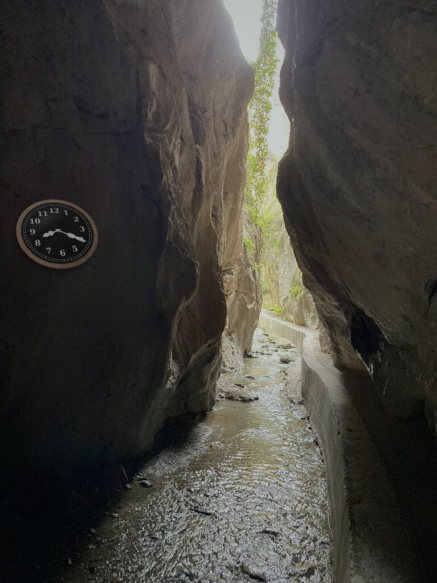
8:20
